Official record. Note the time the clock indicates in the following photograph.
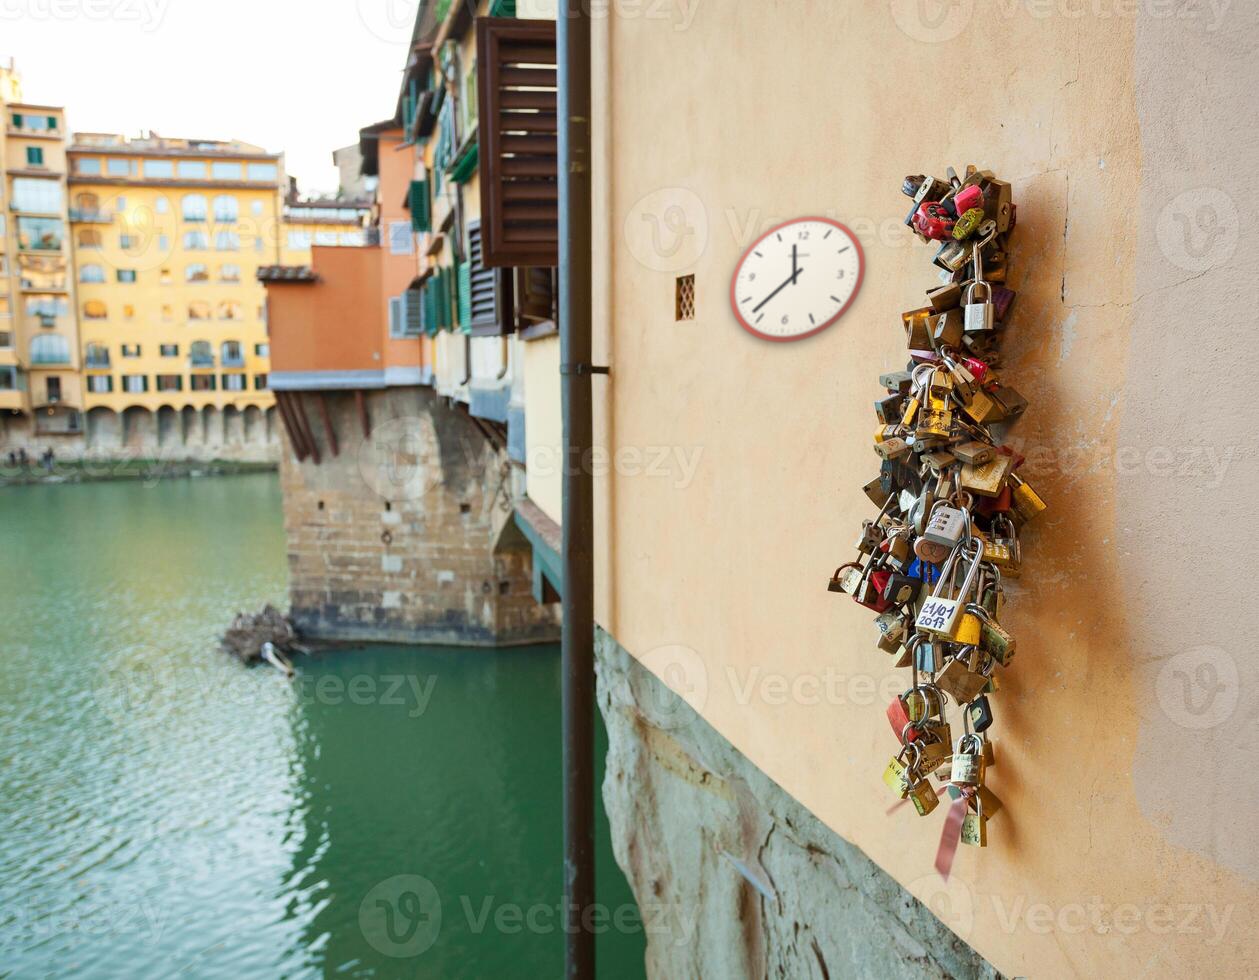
11:37
